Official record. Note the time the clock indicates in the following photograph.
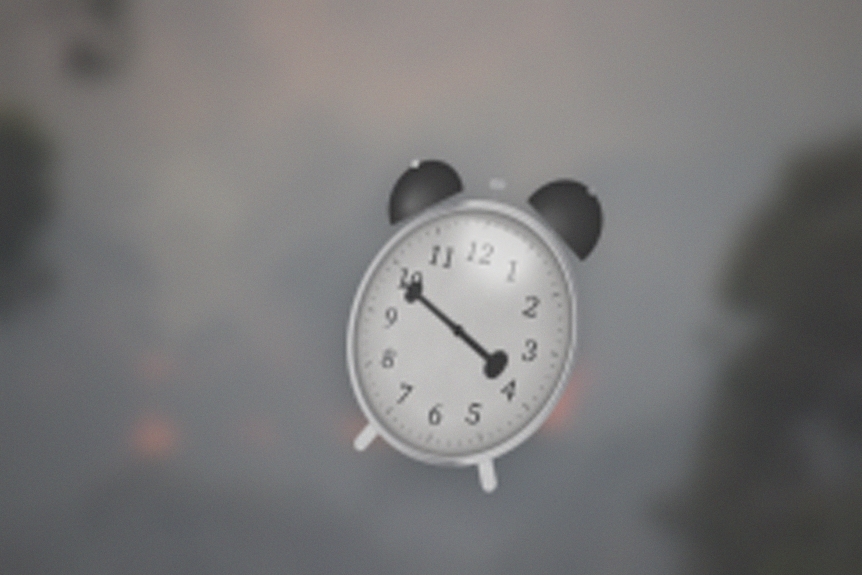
3:49
